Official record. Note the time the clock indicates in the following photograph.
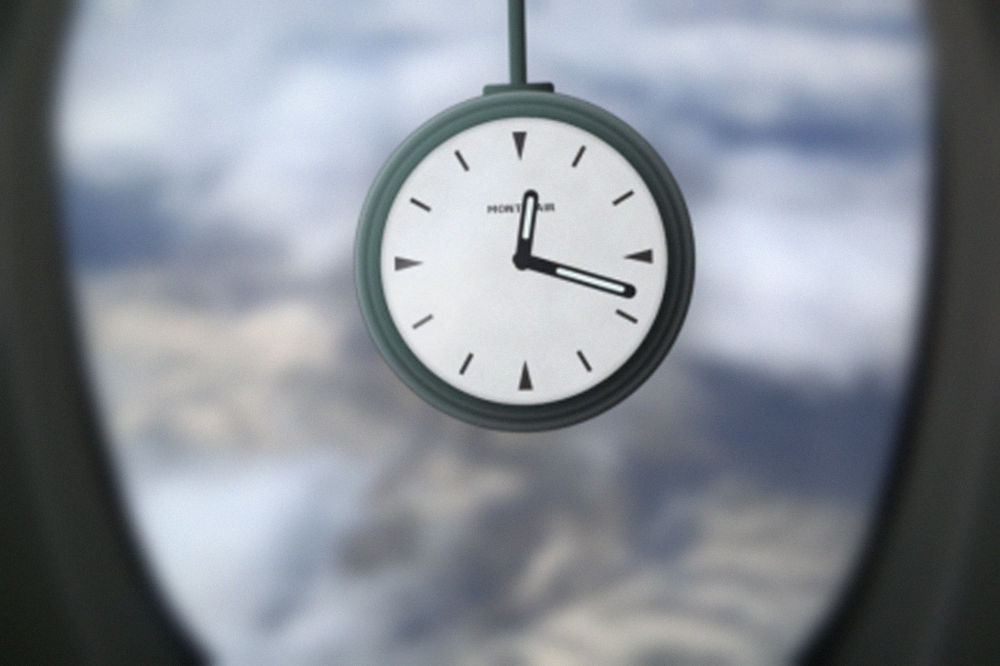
12:18
